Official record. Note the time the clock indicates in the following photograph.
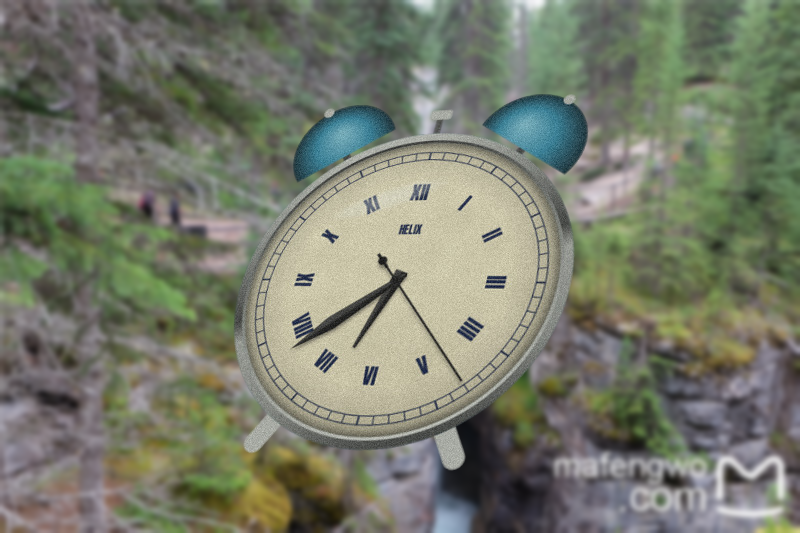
6:38:23
